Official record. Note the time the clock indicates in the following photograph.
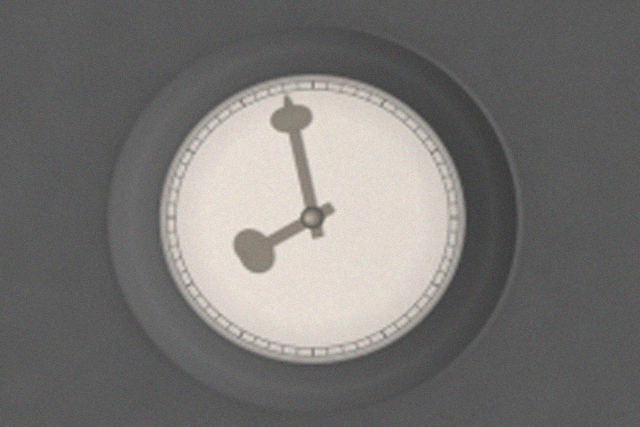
7:58
